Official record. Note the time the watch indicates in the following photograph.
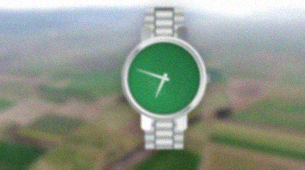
6:48
